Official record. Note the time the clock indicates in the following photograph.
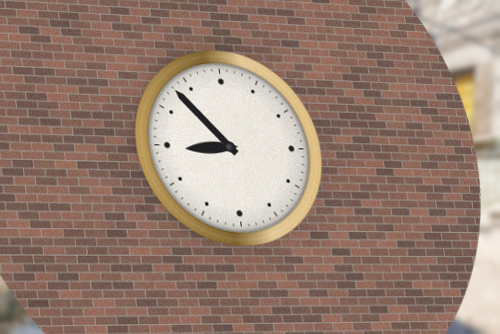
8:53
